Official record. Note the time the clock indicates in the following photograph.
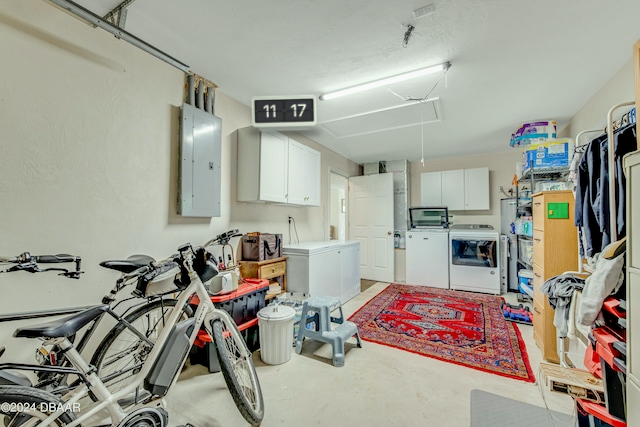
11:17
